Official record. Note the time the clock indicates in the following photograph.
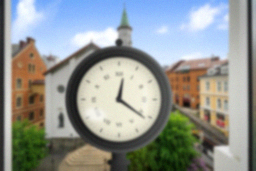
12:21
